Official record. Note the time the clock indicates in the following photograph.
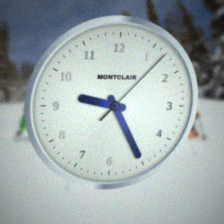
9:25:07
